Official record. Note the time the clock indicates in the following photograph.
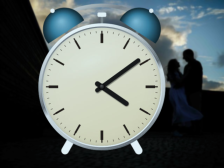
4:09
